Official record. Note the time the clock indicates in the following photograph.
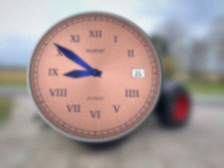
8:51
